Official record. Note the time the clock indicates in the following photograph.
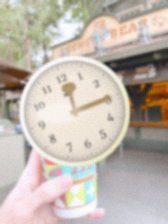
12:15
